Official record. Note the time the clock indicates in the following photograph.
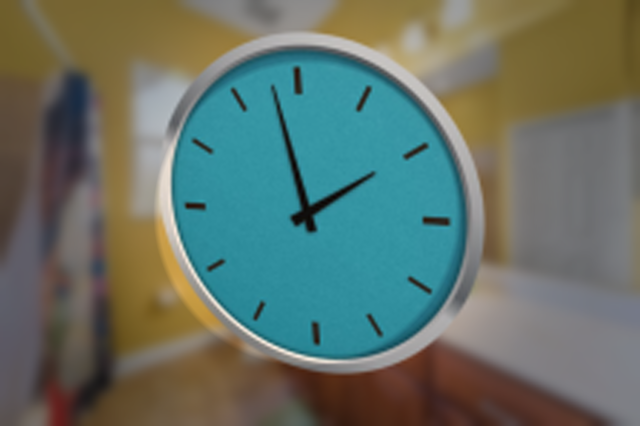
1:58
